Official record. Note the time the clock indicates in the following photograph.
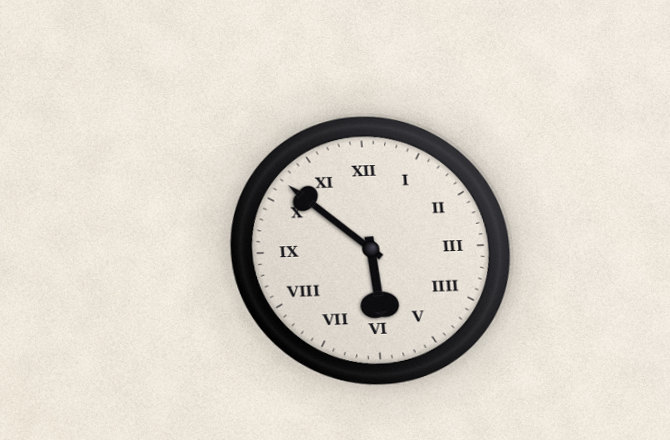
5:52
